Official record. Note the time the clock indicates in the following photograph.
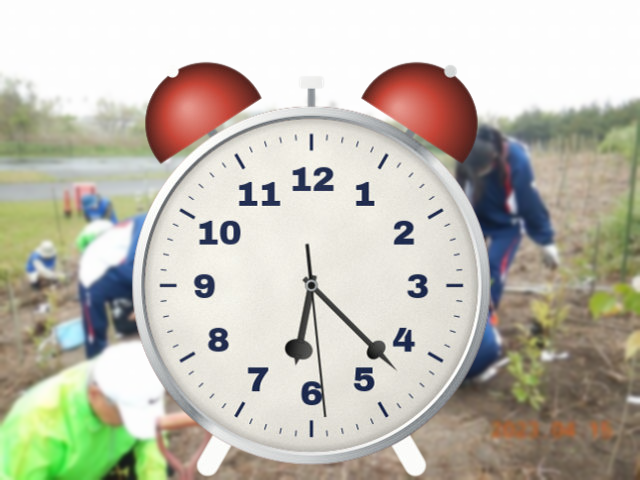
6:22:29
